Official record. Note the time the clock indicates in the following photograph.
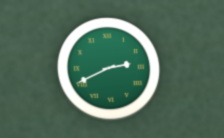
2:41
